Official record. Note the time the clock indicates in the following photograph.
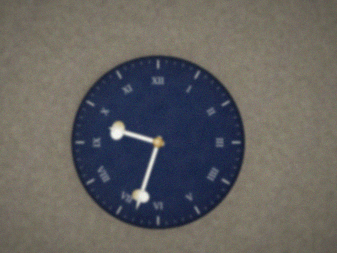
9:33
